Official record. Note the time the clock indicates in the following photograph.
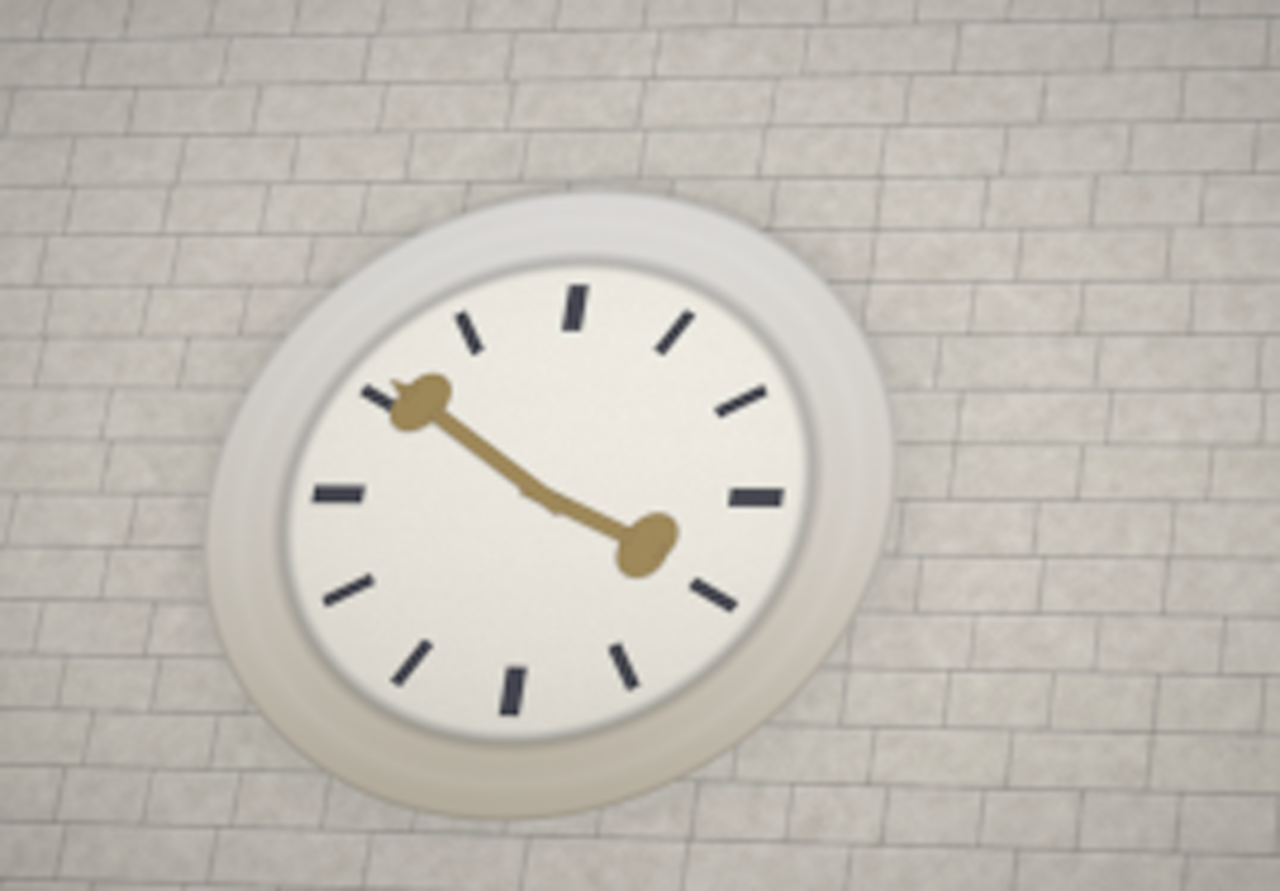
3:51
